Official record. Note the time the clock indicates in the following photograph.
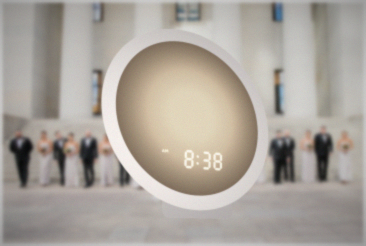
8:38
